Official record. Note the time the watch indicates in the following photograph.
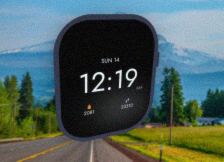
12:19
